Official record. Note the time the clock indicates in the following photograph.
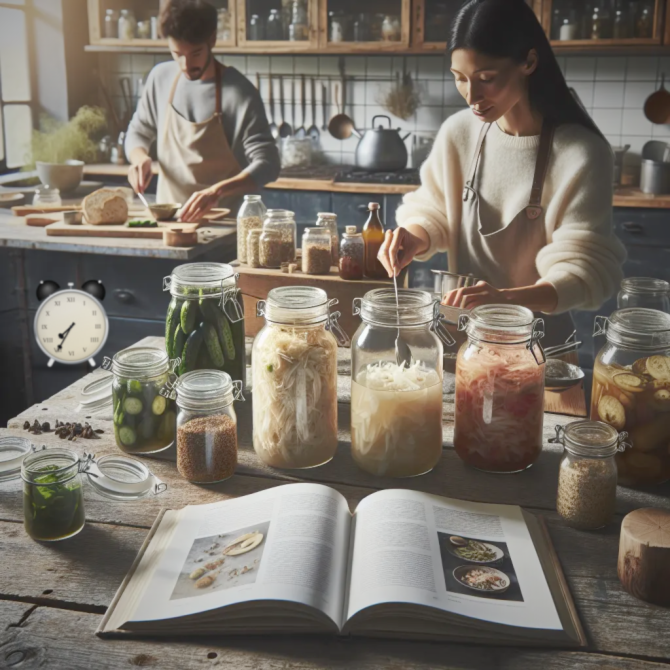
7:35
